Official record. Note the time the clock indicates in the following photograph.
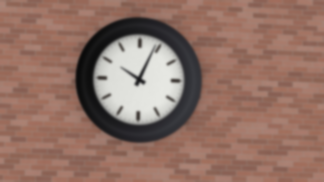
10:04
